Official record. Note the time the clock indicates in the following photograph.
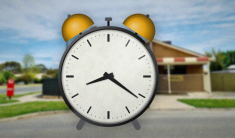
8:21
